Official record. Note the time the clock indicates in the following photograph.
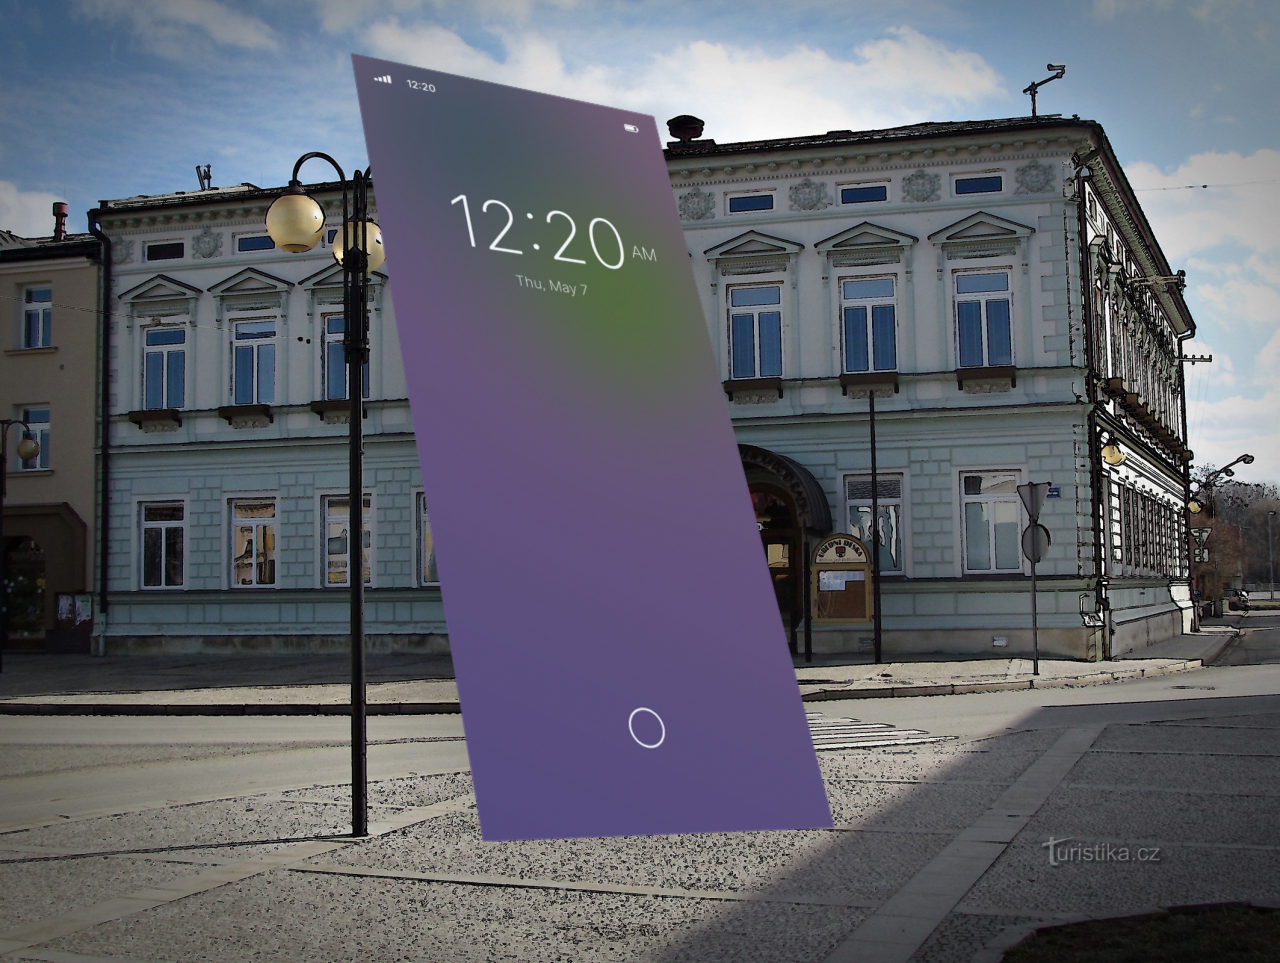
12:20
